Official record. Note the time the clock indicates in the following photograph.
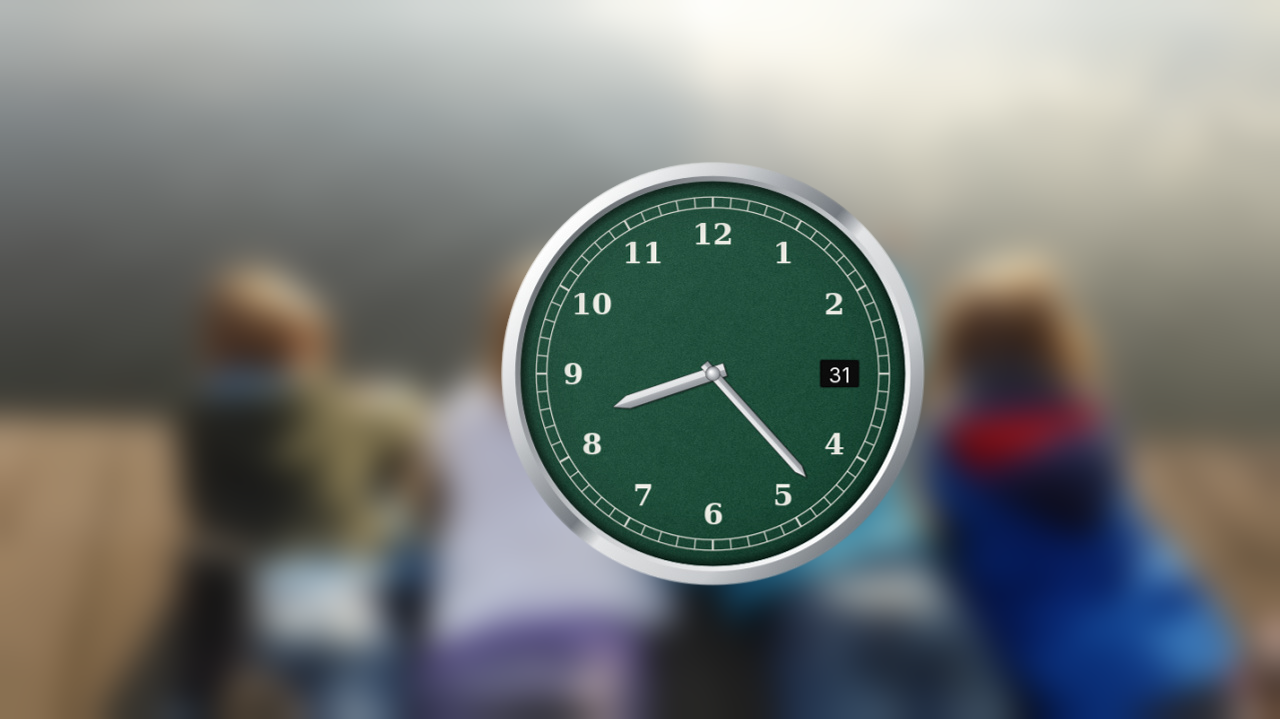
8:23
